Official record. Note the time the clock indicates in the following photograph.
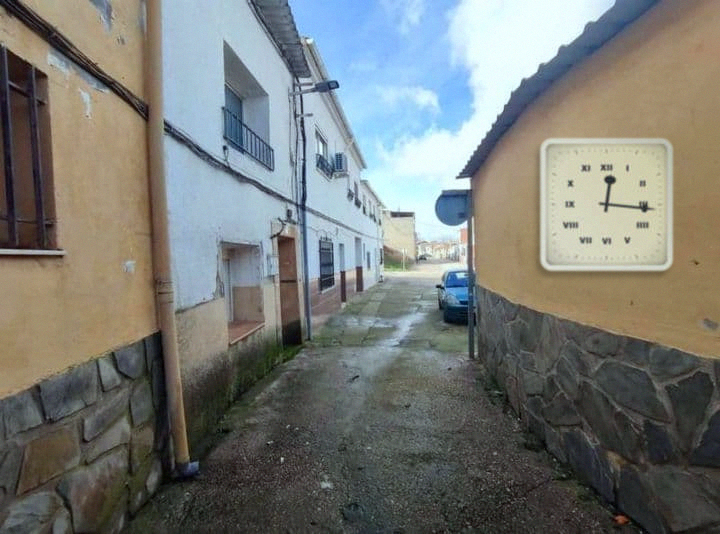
12:16
